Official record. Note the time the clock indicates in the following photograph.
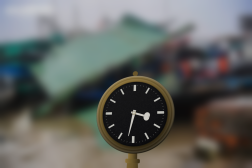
3:32
